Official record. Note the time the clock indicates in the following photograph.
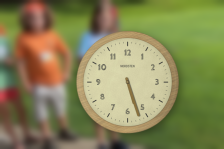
5:27
